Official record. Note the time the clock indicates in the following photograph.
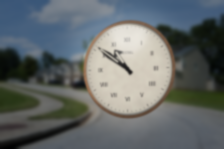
10:51
